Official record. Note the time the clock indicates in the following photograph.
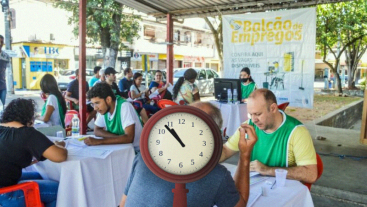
10:53
